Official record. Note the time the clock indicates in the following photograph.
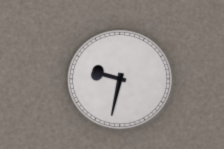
9:32
